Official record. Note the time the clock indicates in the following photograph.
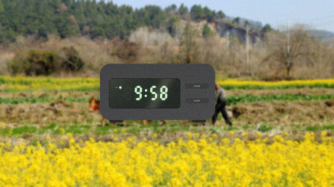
9:58
